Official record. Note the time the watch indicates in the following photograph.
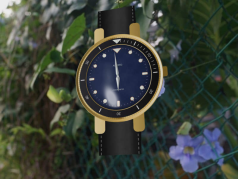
5:59
